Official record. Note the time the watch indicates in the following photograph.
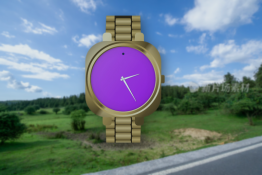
2:25
